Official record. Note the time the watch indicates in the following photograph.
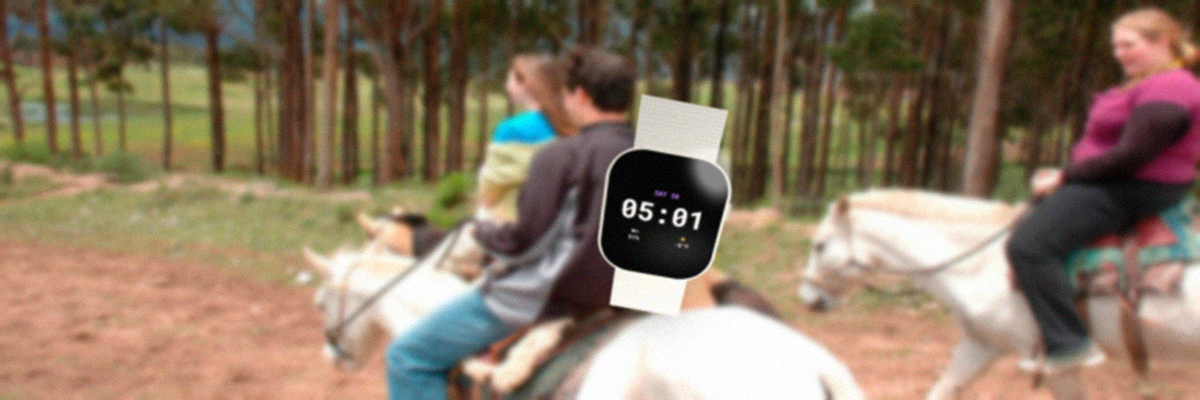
5:01
